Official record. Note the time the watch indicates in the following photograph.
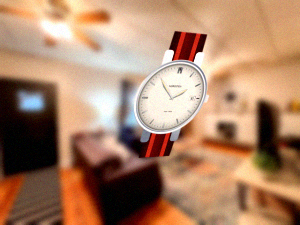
1:53
